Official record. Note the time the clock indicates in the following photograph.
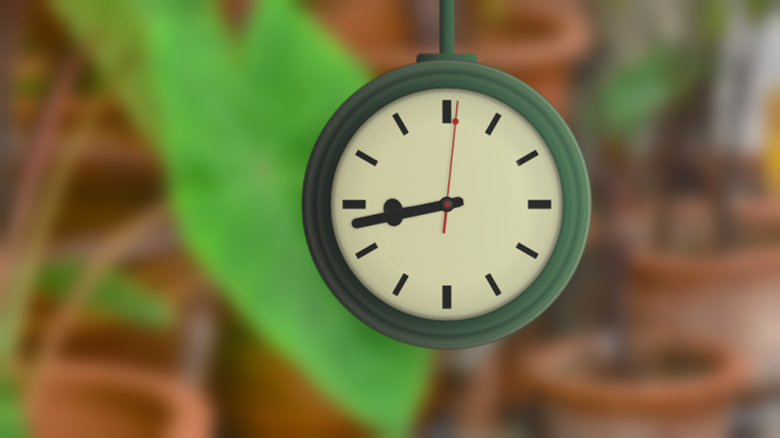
8:43:01
